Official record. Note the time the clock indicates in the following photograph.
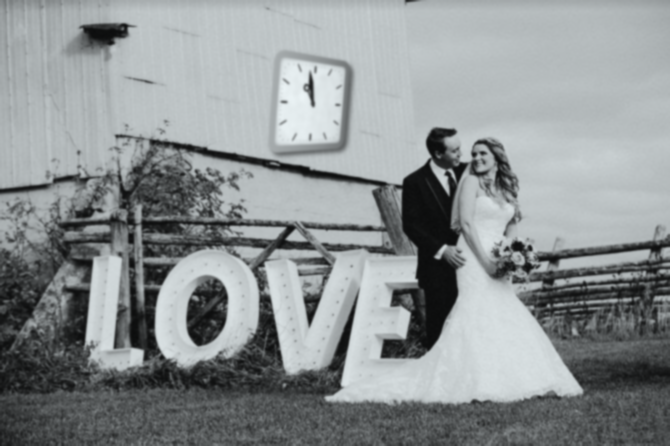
10:58
